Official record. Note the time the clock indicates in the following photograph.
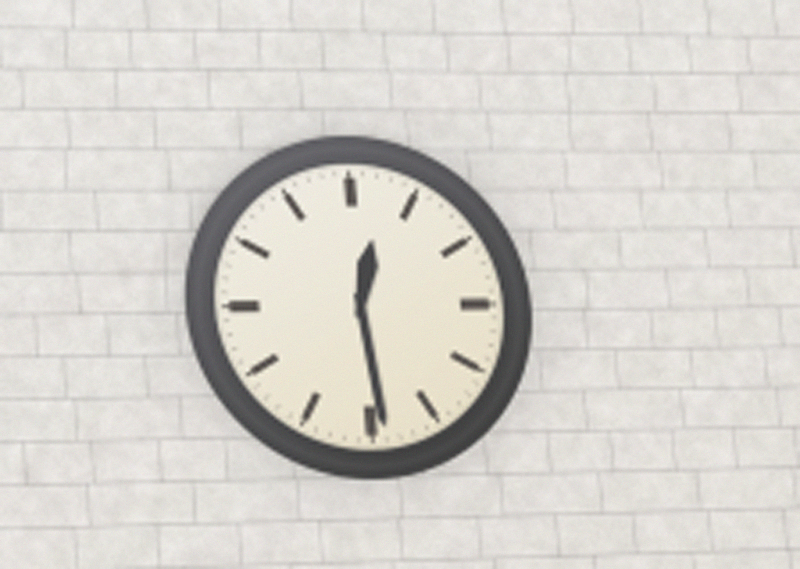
12:29
